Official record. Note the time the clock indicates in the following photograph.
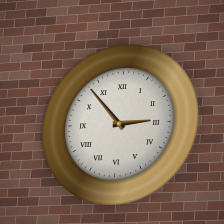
2:53
